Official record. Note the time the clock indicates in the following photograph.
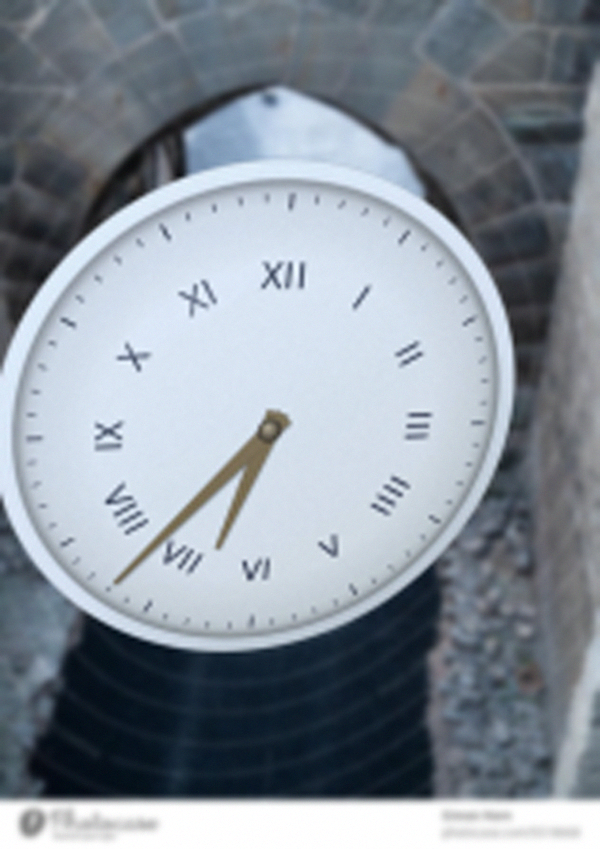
6:37
